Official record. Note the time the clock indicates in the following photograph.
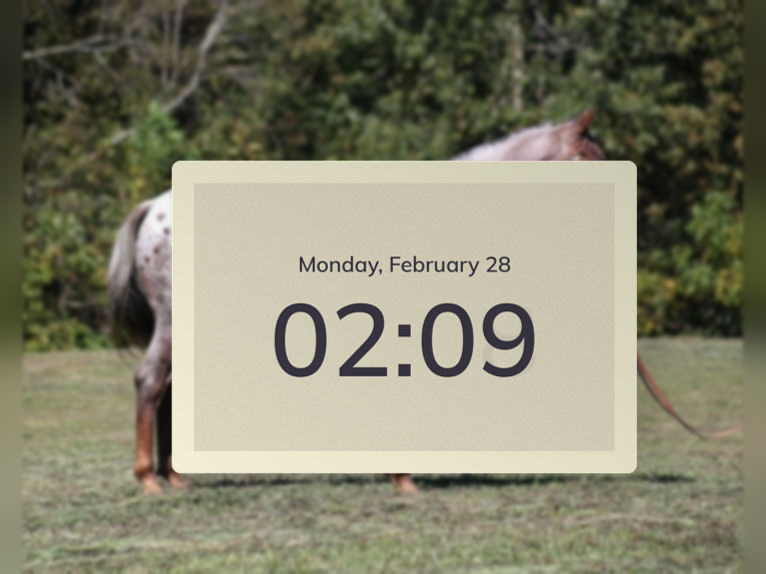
2:09
